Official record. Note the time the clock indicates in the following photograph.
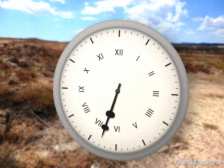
6:33
